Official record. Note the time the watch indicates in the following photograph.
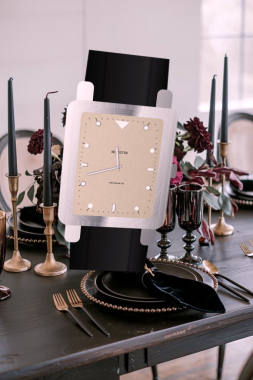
11:42
